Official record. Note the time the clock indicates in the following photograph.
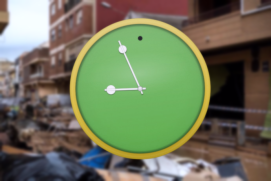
8:56
